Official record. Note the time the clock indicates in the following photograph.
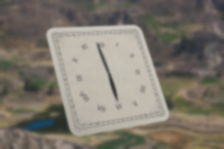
5:59
